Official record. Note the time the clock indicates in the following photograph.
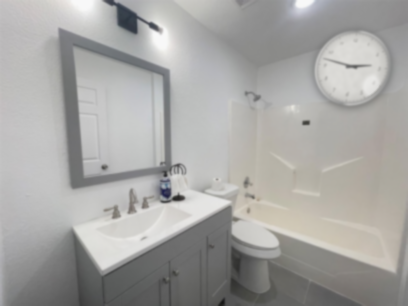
2:47
